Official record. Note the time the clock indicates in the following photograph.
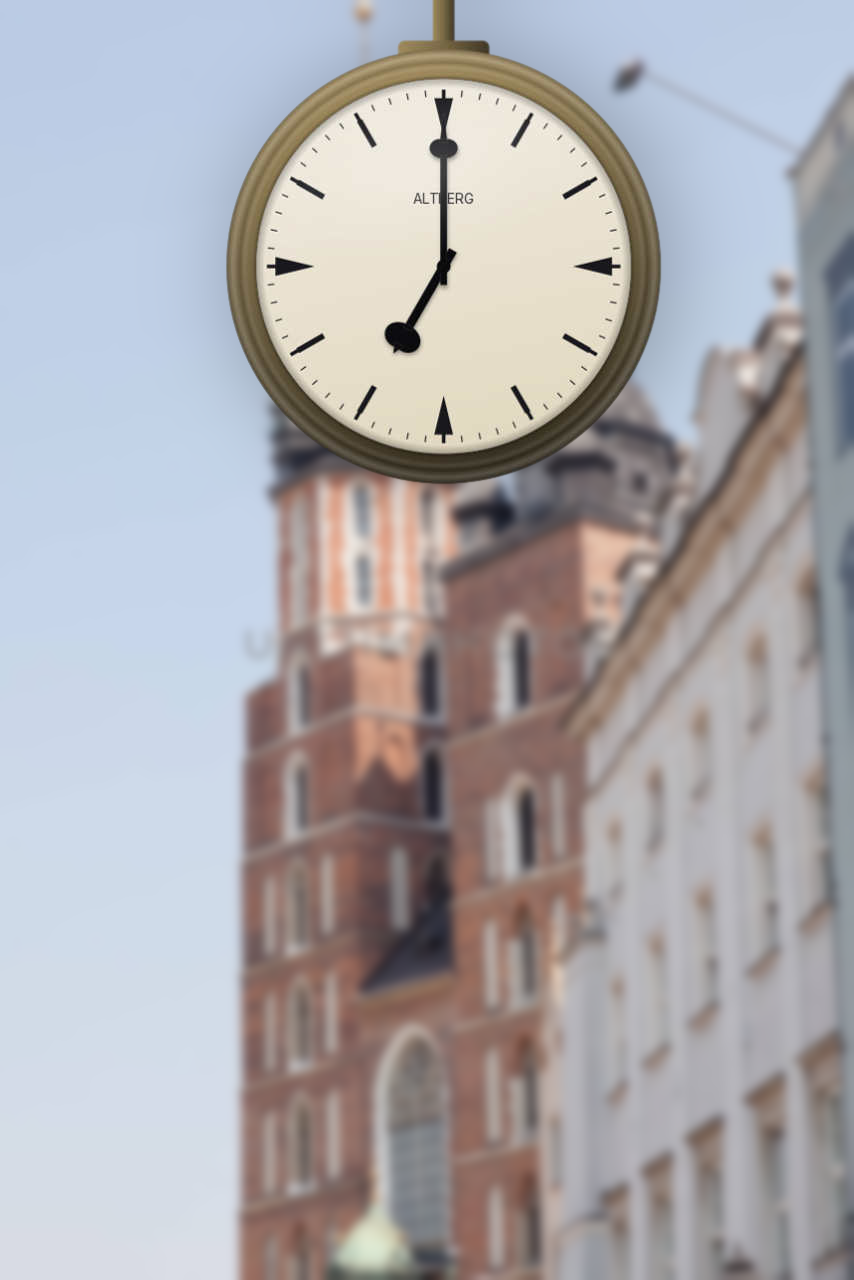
7:00
